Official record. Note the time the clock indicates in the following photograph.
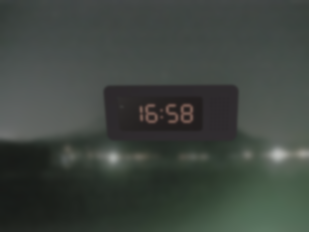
16:58
